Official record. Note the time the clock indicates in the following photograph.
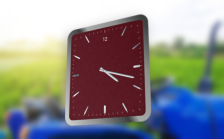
4:18
